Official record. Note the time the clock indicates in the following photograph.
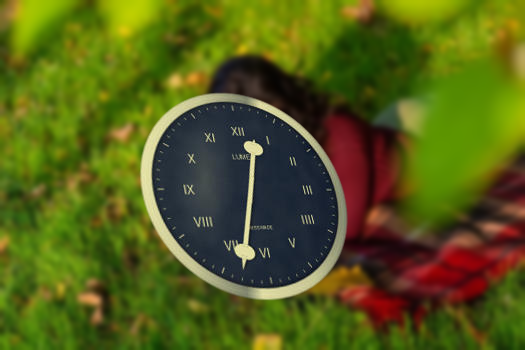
12:33
